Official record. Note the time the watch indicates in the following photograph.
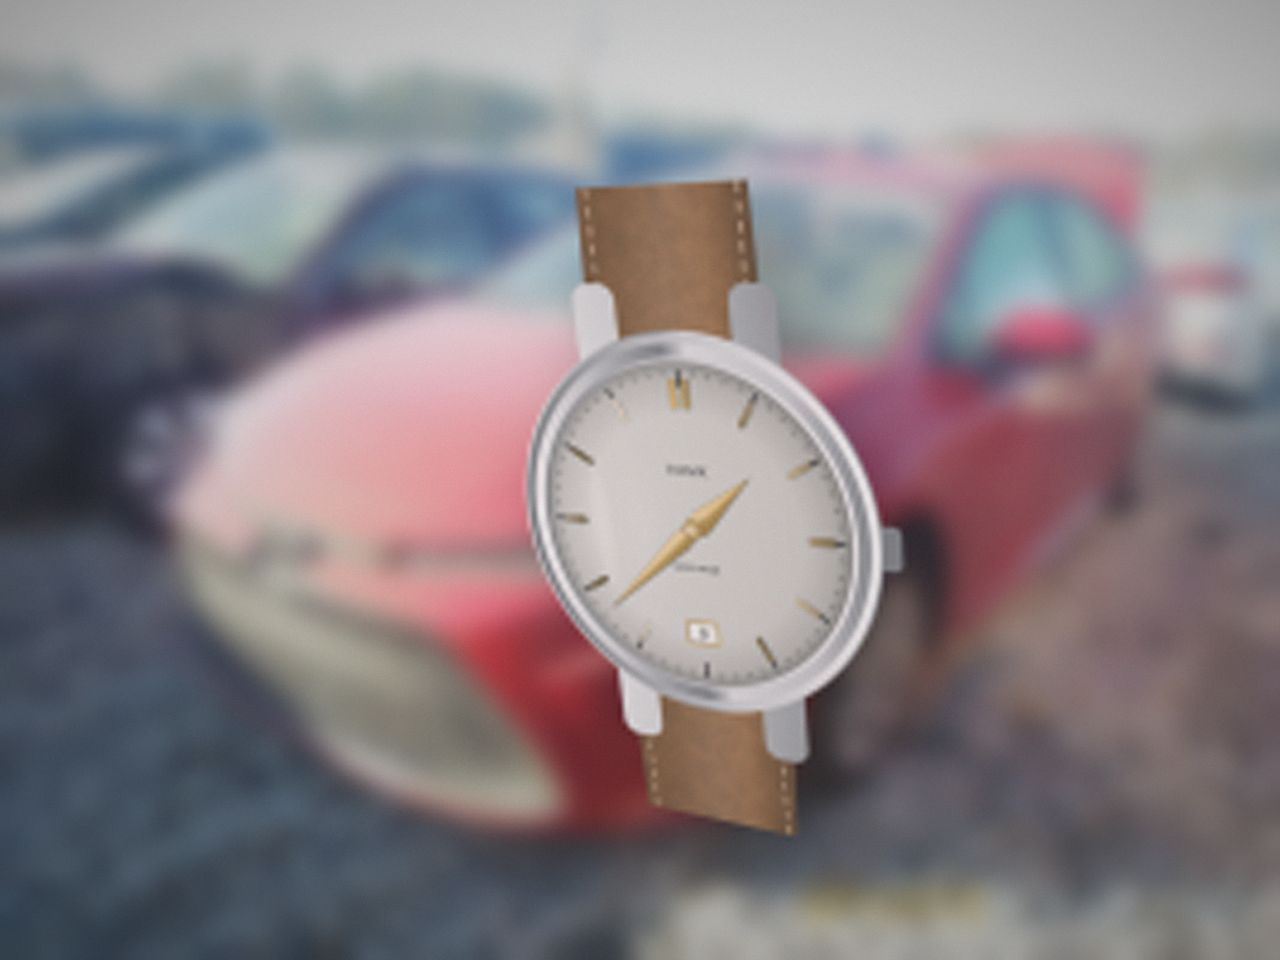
1:38
